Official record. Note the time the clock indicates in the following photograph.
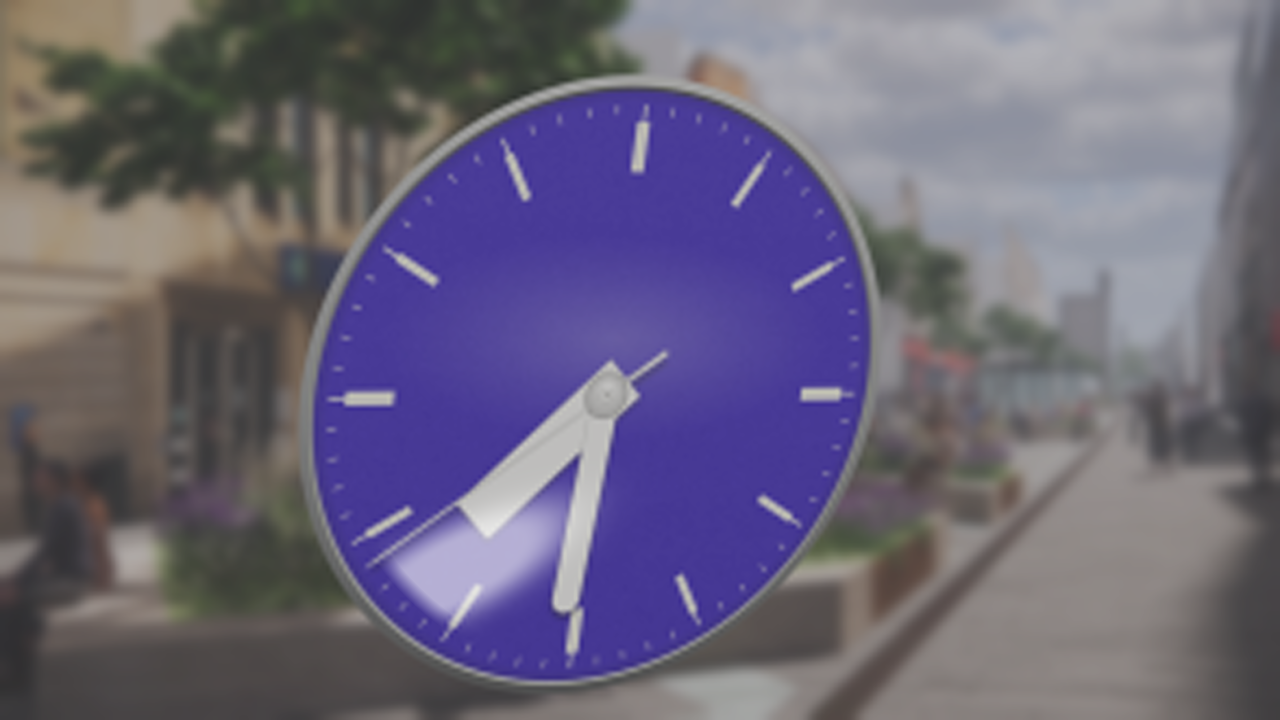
7:30:39
